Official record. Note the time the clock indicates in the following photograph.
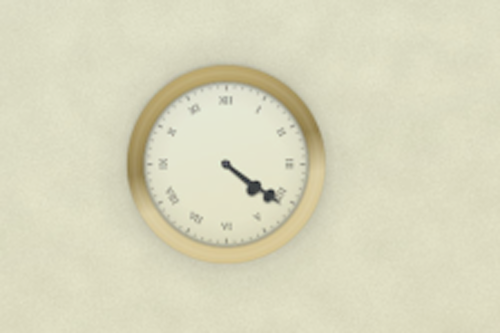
4:21
